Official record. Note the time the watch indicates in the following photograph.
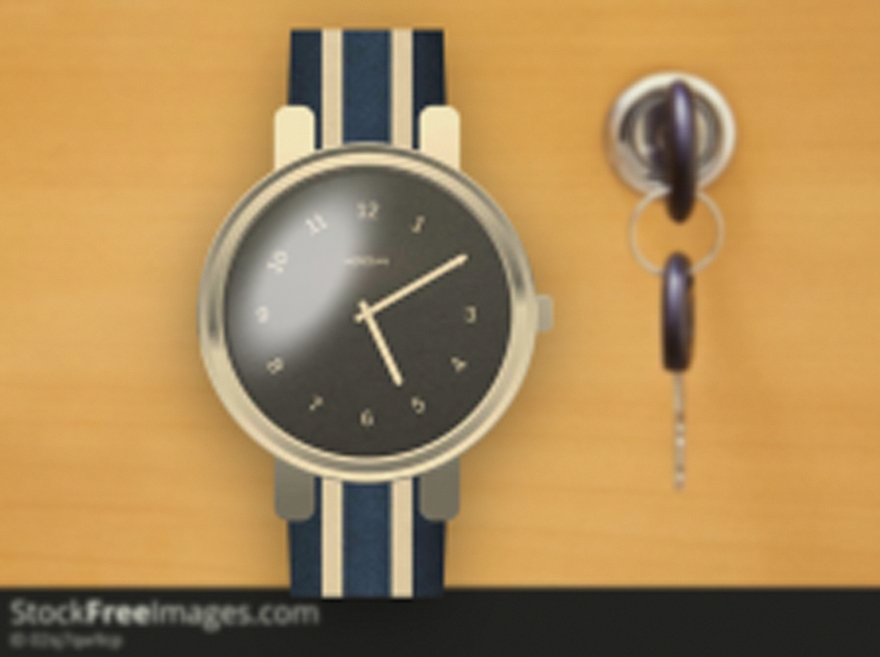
5:10
